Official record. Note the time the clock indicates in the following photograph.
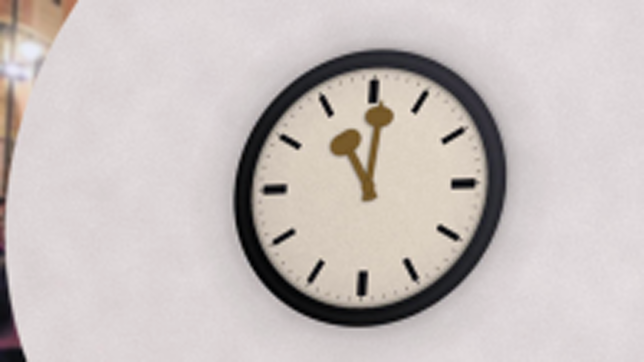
11:01
